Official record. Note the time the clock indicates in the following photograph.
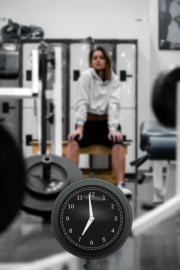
6:59
